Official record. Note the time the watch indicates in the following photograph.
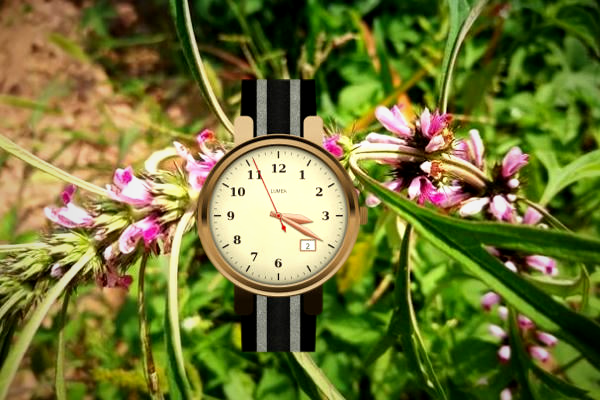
3:19:56
